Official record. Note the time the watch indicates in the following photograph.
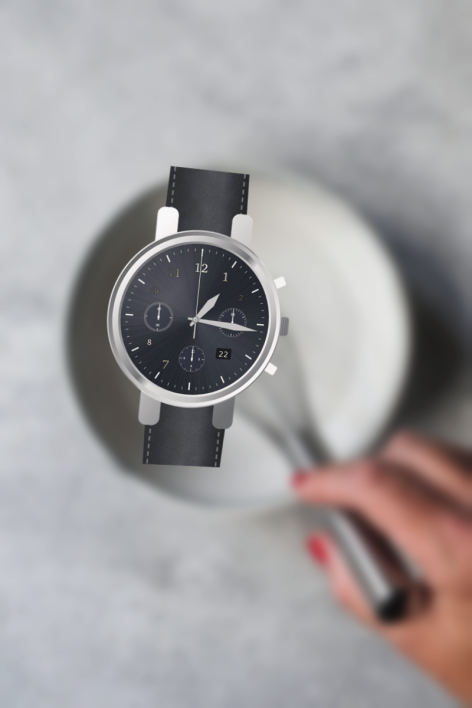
1:16
